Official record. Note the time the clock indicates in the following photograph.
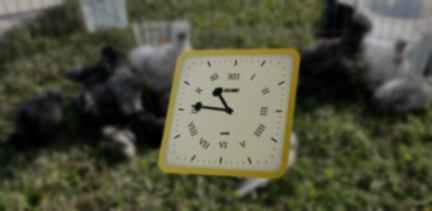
10:46
